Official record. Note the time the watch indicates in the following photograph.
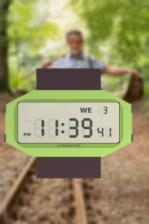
11:39:41
